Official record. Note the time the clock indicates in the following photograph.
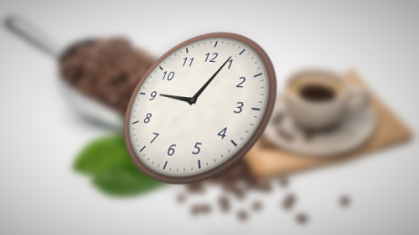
9:04
